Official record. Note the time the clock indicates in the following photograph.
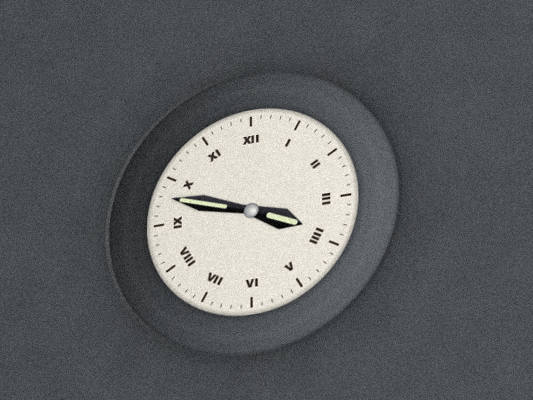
3:48
